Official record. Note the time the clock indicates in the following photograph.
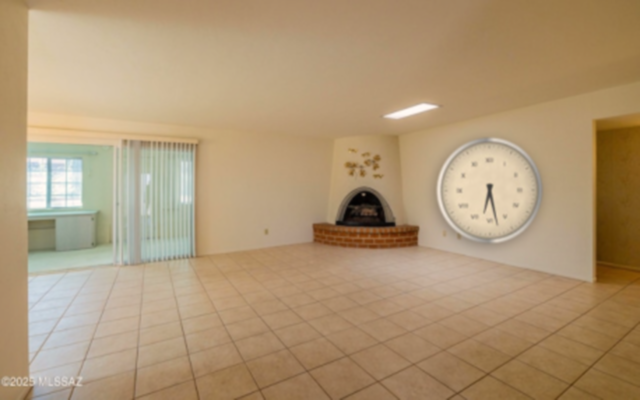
6:28
